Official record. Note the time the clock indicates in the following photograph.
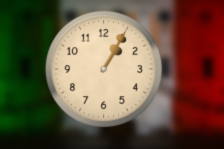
1:05
